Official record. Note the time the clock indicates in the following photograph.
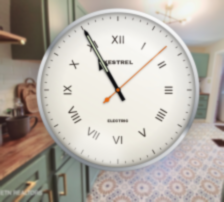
10:55:08
